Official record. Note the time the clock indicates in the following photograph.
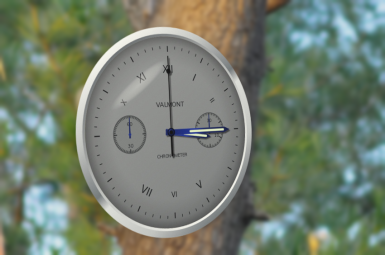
3:15
